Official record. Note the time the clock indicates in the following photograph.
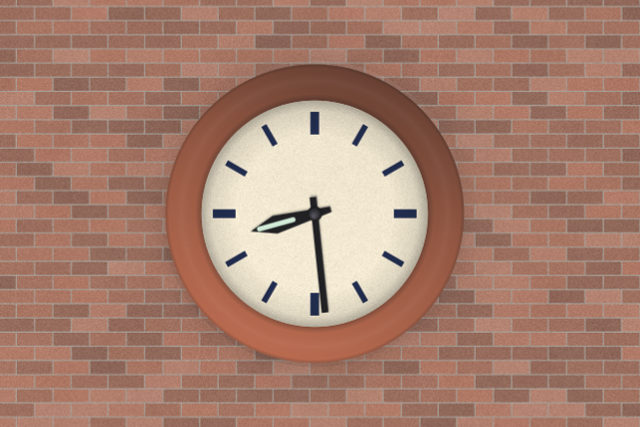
8:29
